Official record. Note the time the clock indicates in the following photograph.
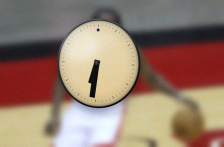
6:31
